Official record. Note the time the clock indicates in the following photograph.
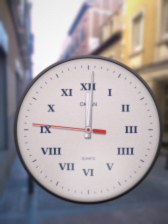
12:00:46
